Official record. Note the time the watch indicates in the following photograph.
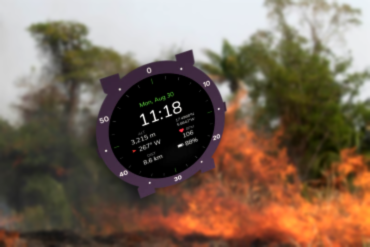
11:18
